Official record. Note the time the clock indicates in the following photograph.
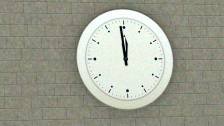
11:59
